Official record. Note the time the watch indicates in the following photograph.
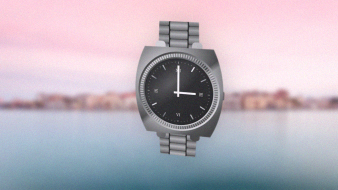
3:00
